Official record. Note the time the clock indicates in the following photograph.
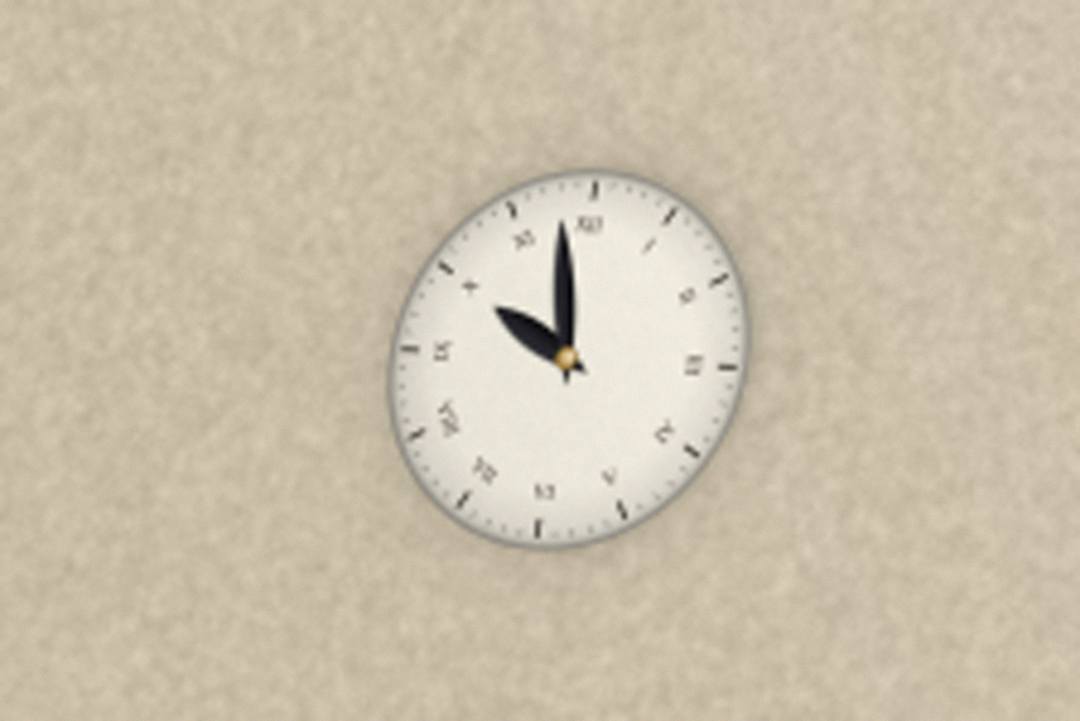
9:58
